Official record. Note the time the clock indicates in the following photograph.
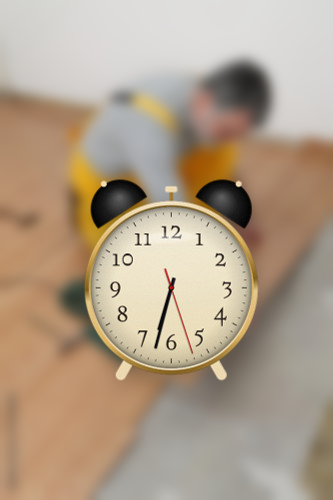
6:32:27
